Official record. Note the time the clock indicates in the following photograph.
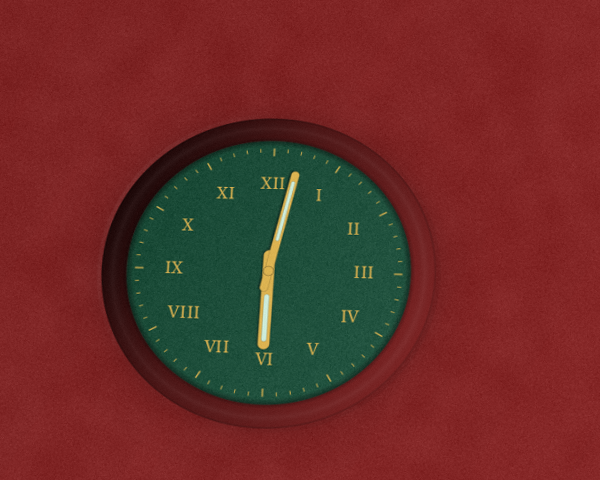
6:02
